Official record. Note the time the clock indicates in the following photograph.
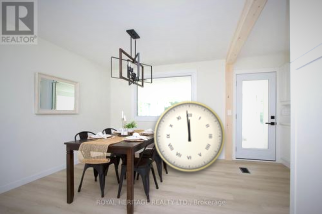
11:59
